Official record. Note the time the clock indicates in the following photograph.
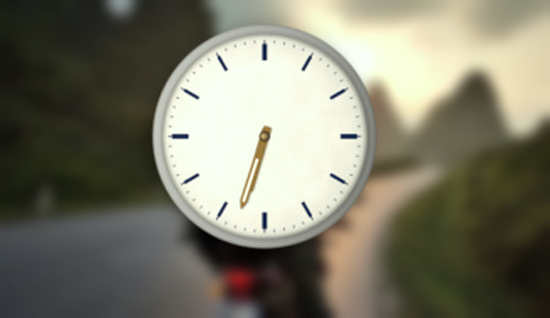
6:33
